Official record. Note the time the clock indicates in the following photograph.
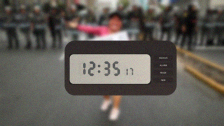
12:35:17
